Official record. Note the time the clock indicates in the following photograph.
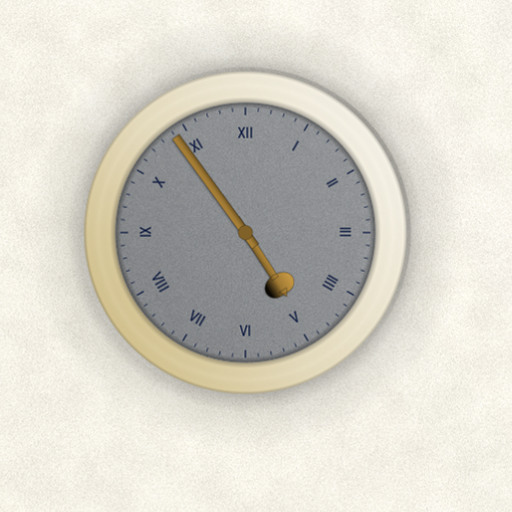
4:54
